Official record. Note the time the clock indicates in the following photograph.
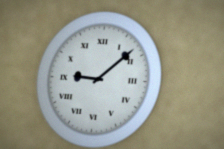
9:08
